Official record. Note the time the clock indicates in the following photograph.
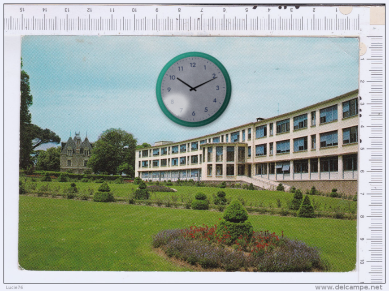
10:11
